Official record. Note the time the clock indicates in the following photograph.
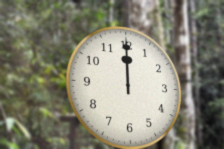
12:00
